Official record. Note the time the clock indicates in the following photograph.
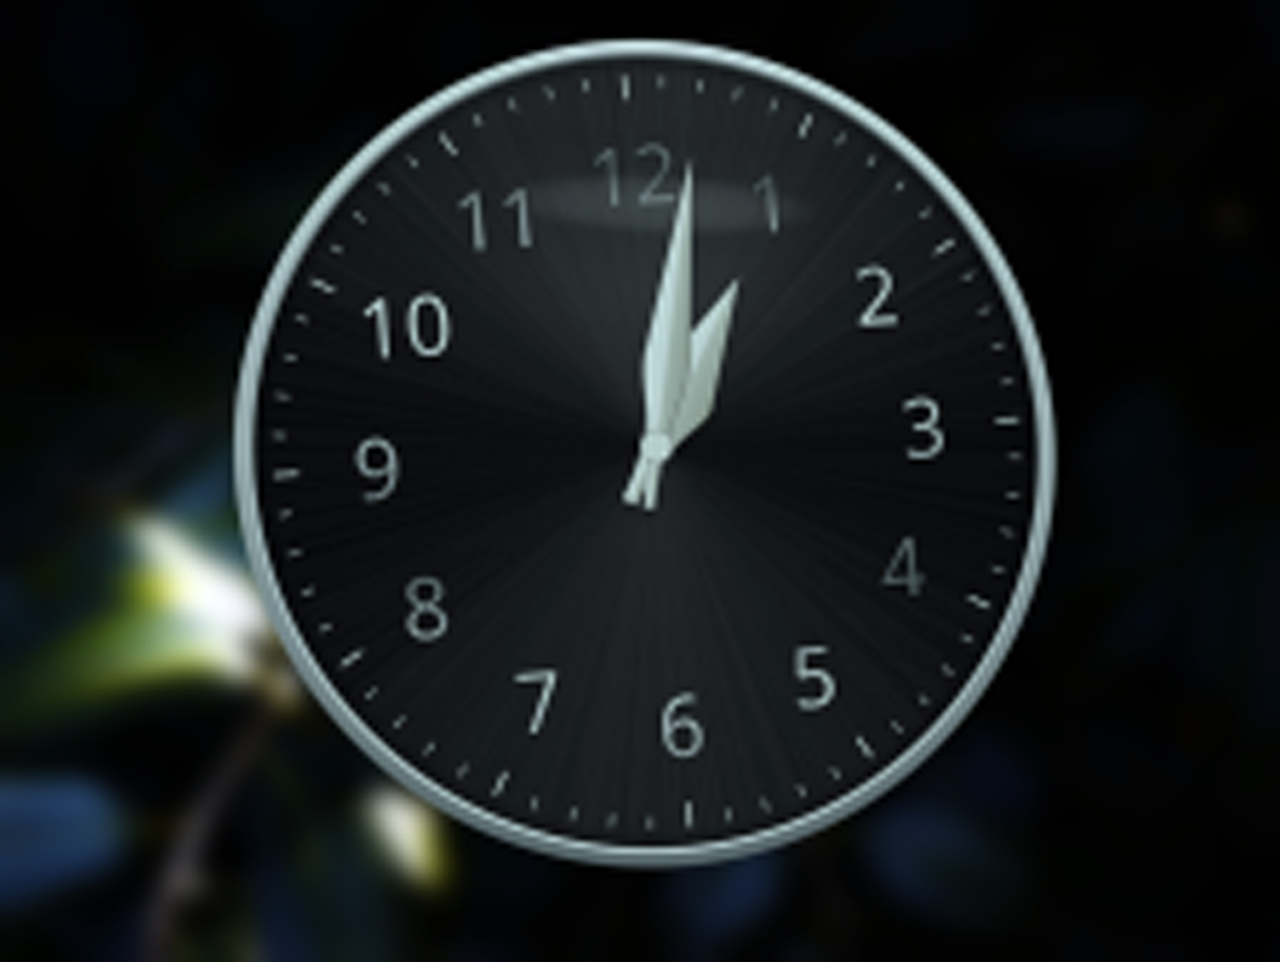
1:02
